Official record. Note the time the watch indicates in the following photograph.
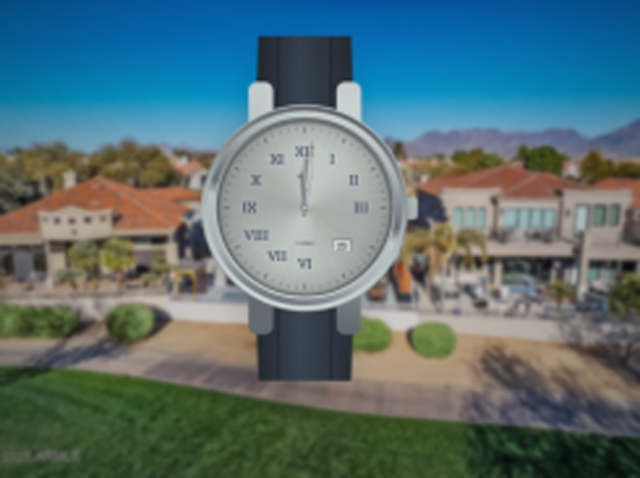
12:01
